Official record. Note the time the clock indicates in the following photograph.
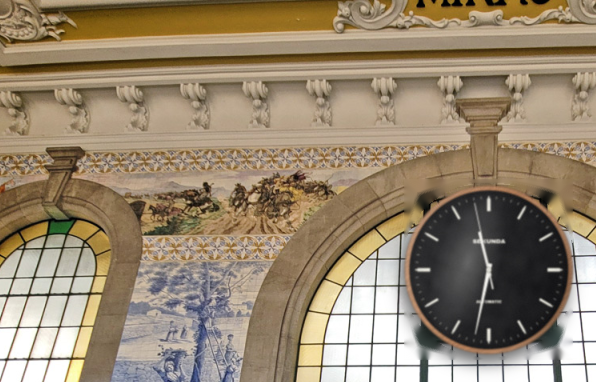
11:31:58
